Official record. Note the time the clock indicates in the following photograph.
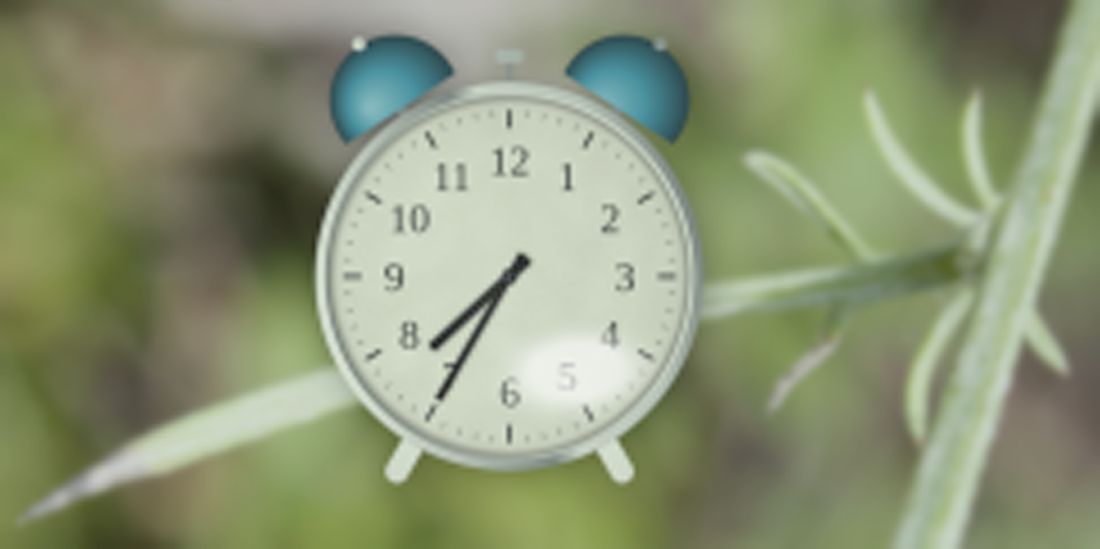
7:35
